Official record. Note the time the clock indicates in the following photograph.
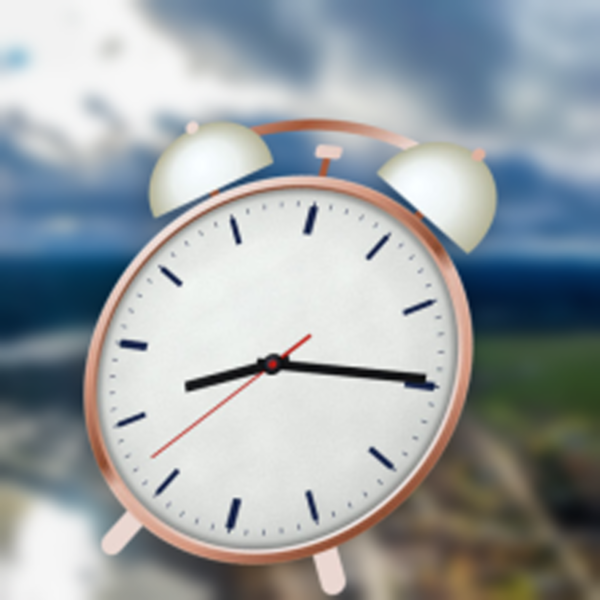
8:14:37
